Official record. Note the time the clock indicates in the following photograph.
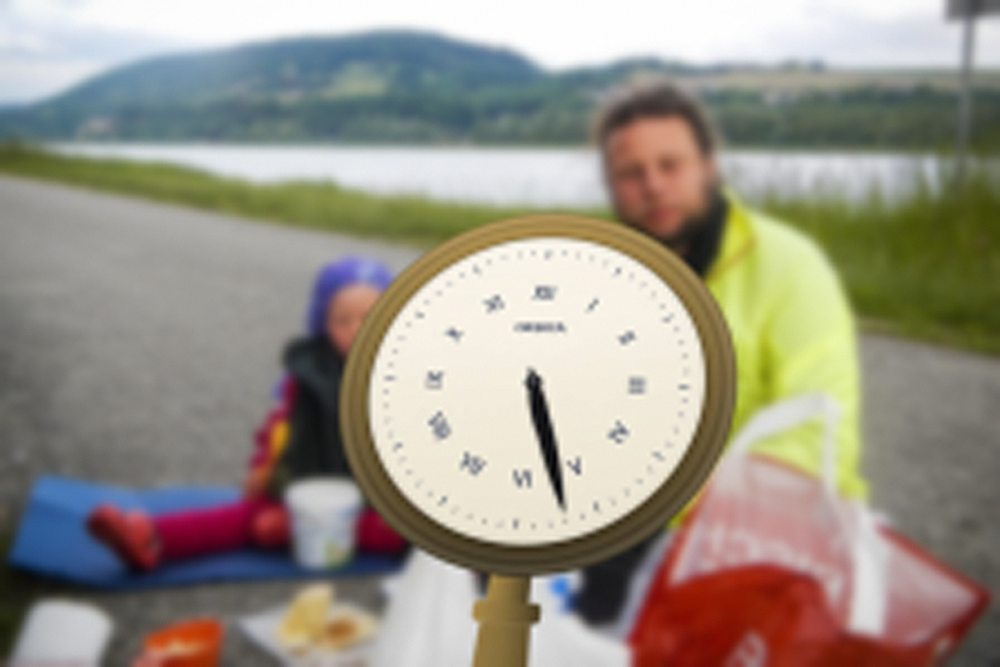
5:27
